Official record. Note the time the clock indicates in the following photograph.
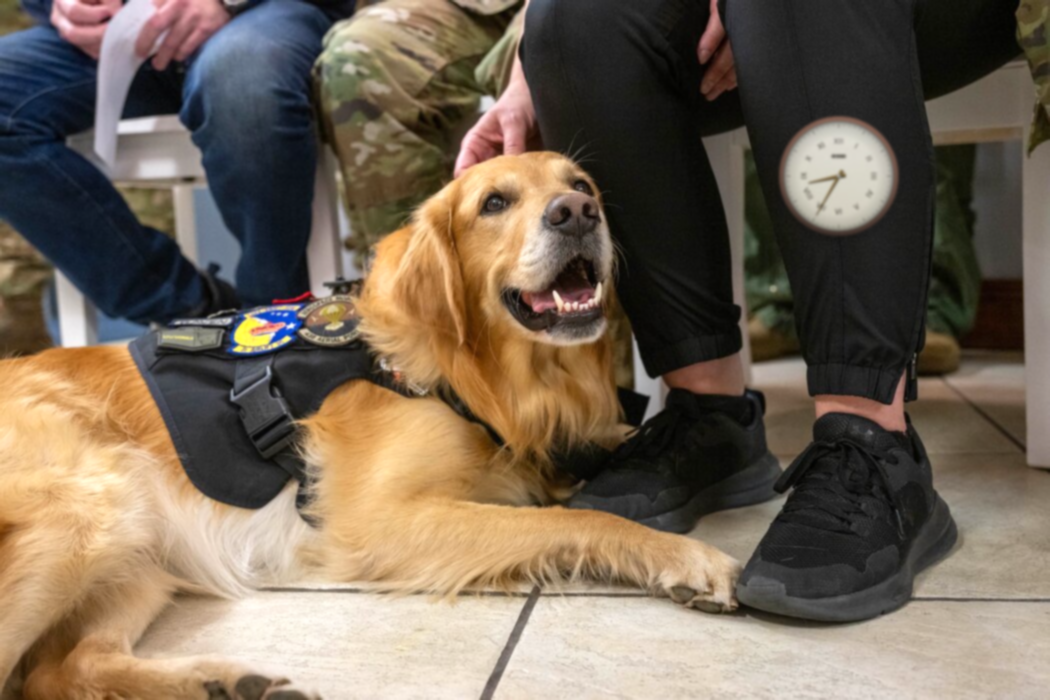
8:35
